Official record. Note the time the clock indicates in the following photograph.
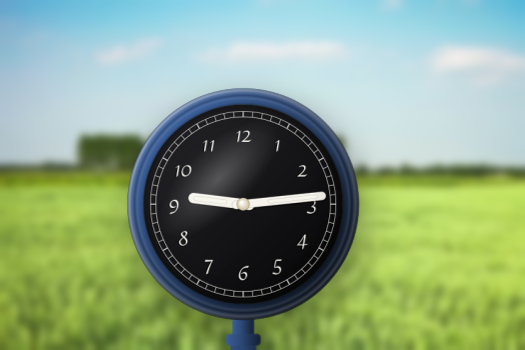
9:14
